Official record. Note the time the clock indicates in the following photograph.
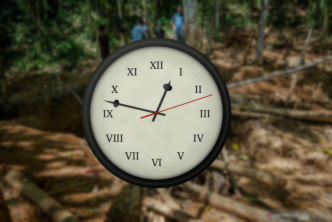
12:47:12
